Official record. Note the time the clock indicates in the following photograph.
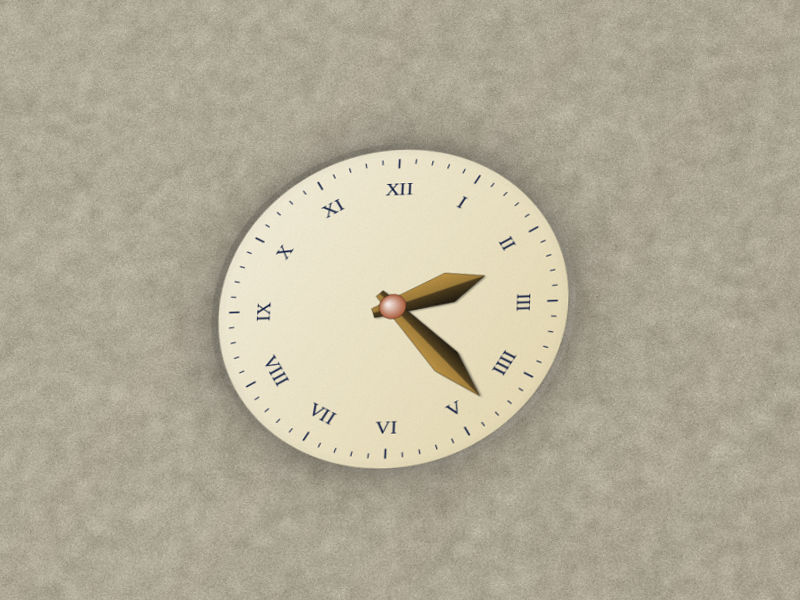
2:23
